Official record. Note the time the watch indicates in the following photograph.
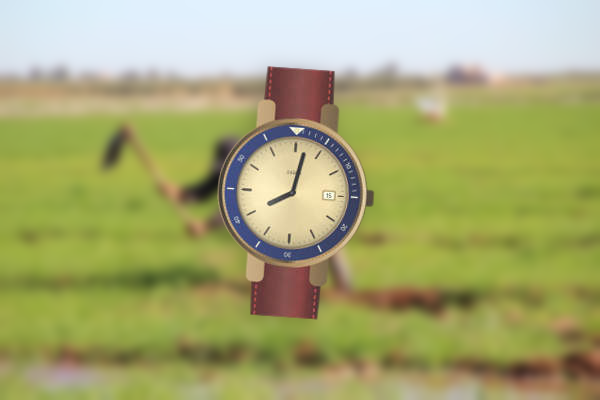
8:02
